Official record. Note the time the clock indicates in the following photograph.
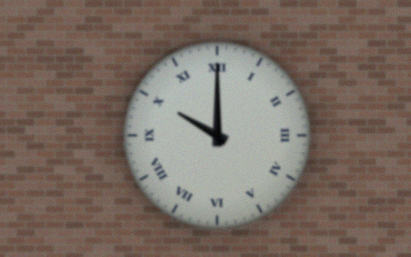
10:00
